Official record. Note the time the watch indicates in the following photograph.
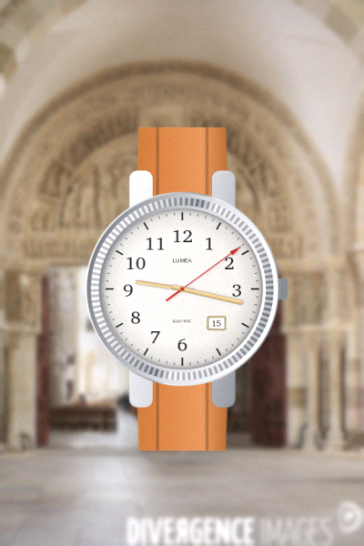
9:17:09
